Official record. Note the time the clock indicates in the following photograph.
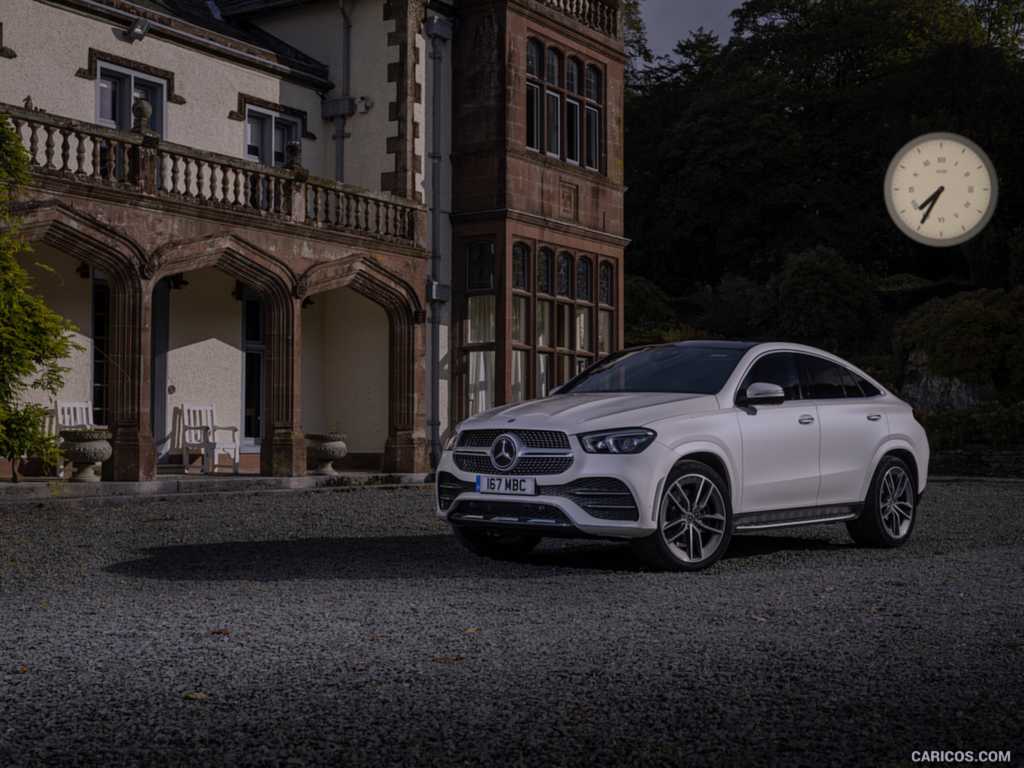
7:35
